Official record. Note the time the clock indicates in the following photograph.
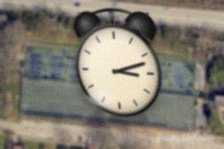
3:12
